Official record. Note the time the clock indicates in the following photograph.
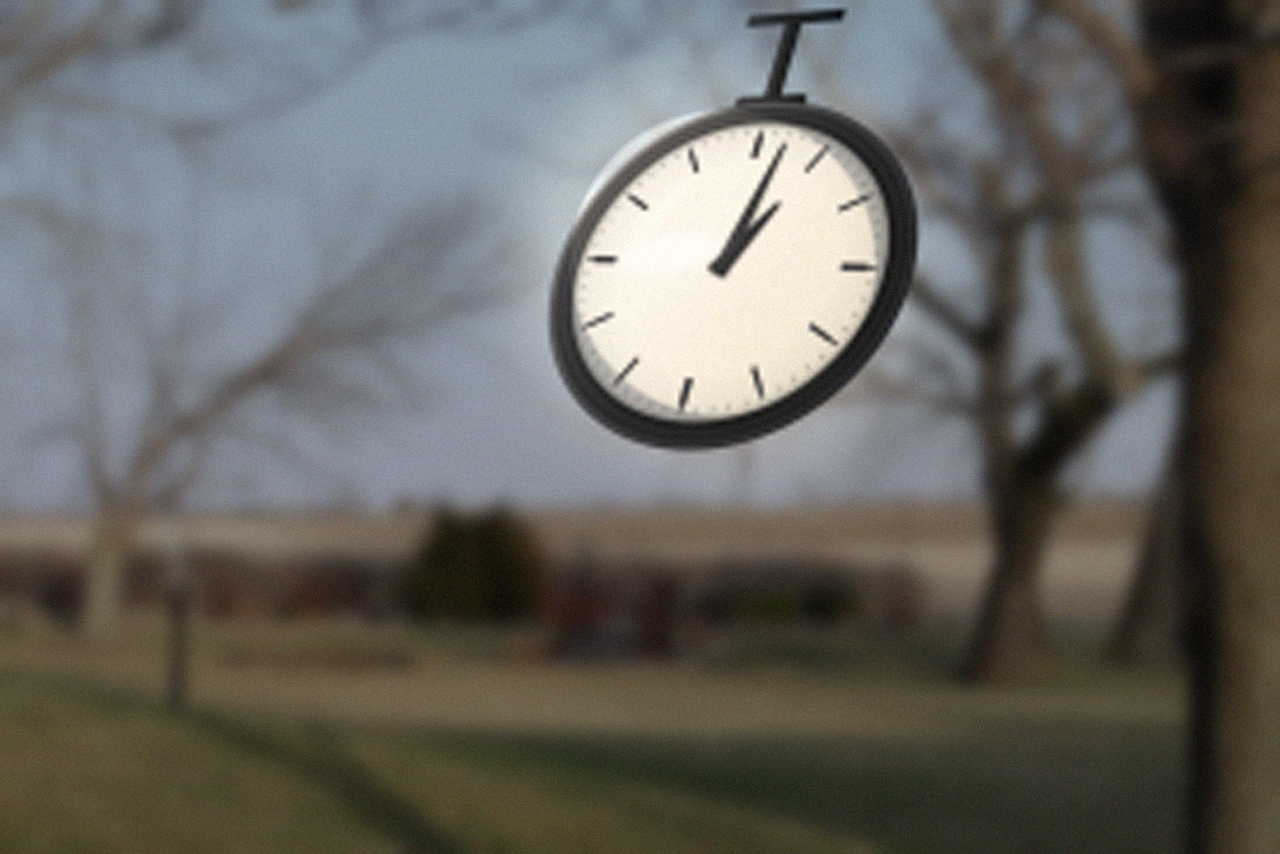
1:02
